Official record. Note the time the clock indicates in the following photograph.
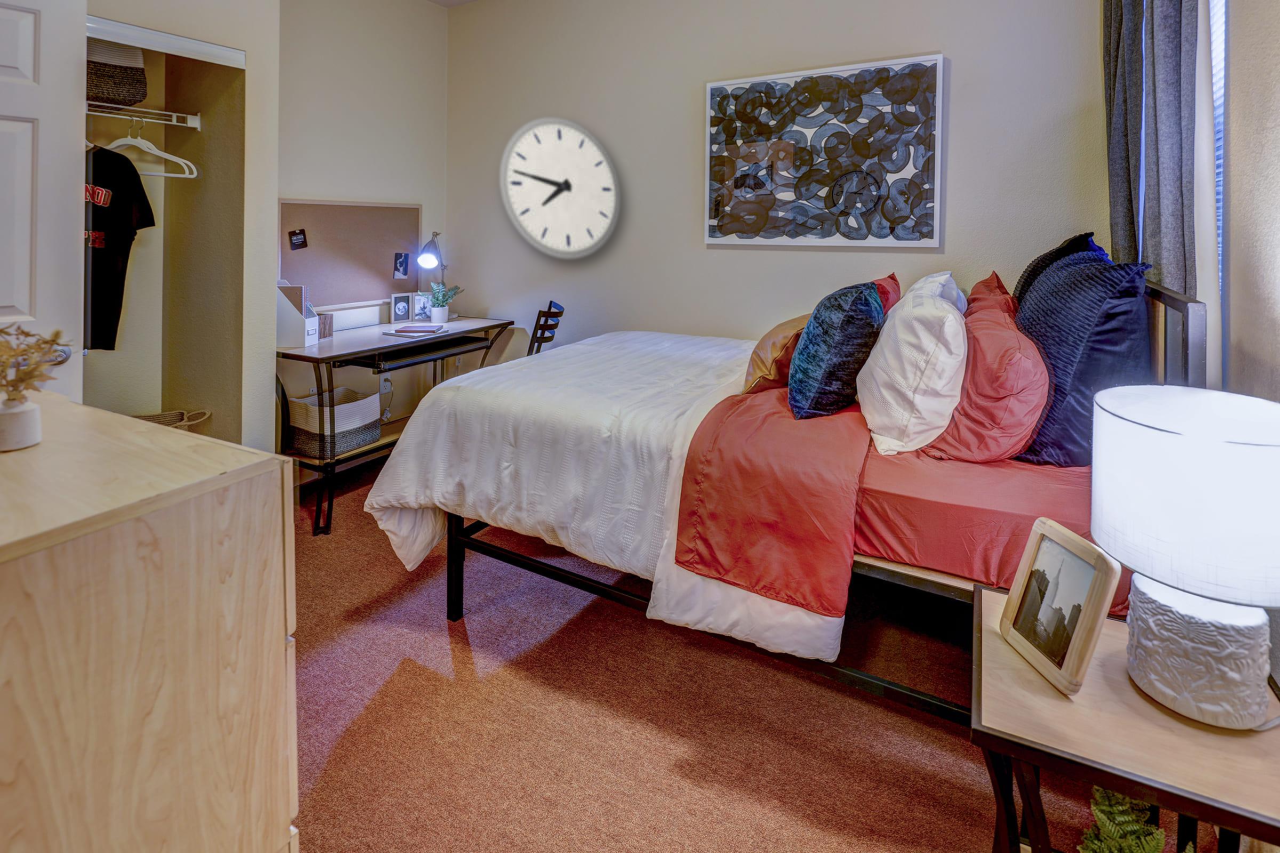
7:47
